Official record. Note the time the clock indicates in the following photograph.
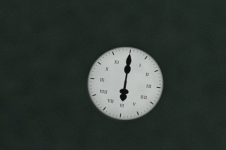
6:00
